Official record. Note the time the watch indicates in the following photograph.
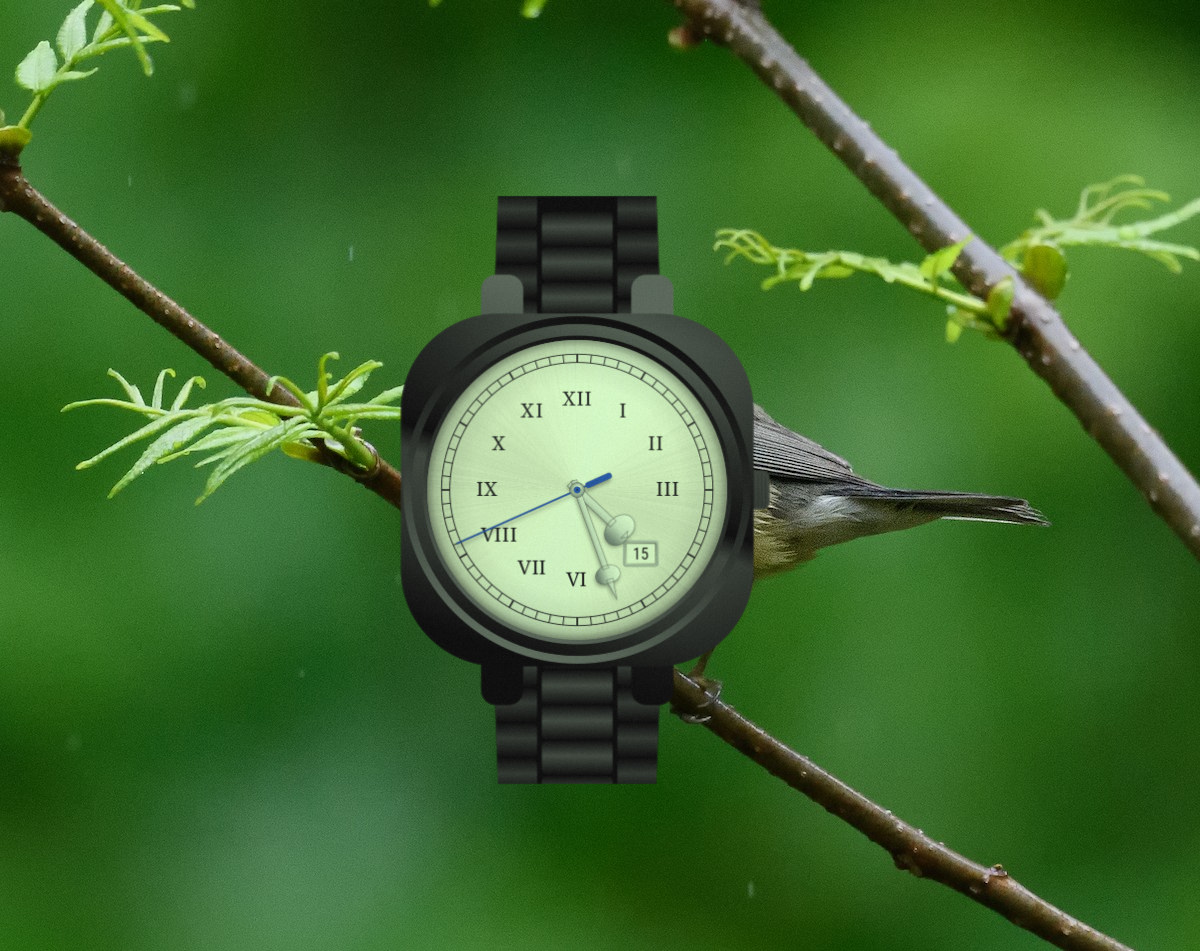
4:26:41
